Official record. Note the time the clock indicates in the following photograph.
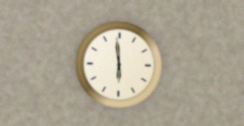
5:59
